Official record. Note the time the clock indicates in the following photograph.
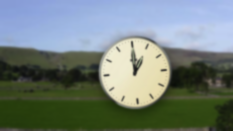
1:00
